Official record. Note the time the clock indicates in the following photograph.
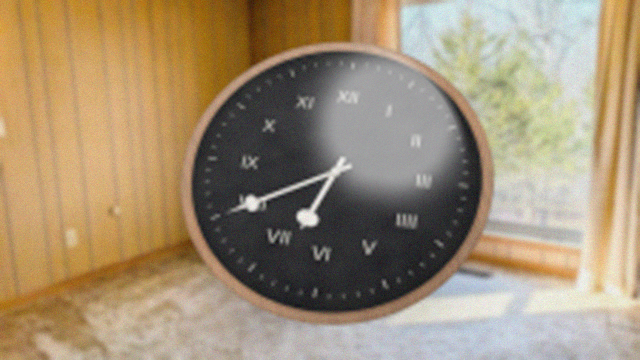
6:40
